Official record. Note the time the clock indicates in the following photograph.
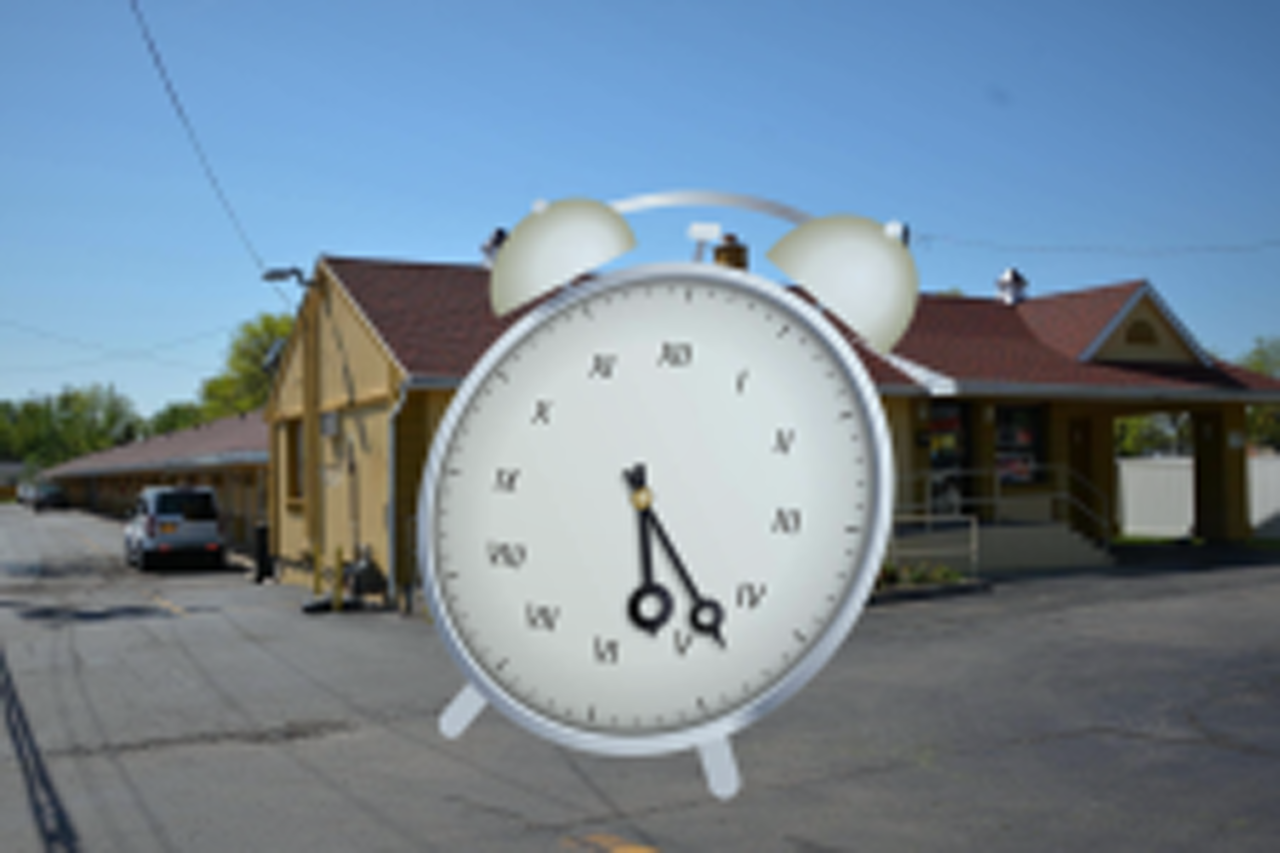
5:23
